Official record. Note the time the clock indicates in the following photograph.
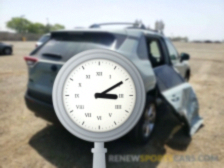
3:10
